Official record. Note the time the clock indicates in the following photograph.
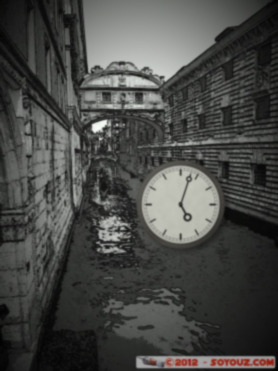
5:03
